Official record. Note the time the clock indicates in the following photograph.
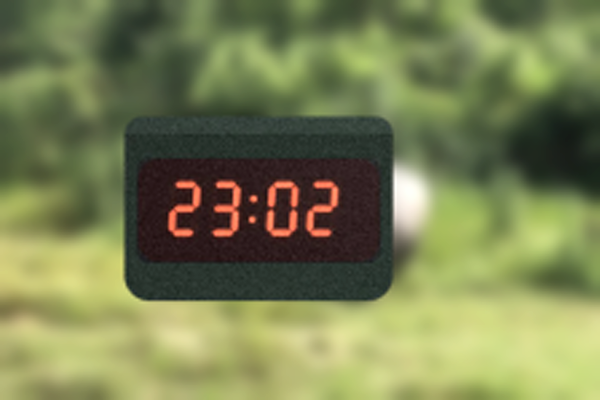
23:02
